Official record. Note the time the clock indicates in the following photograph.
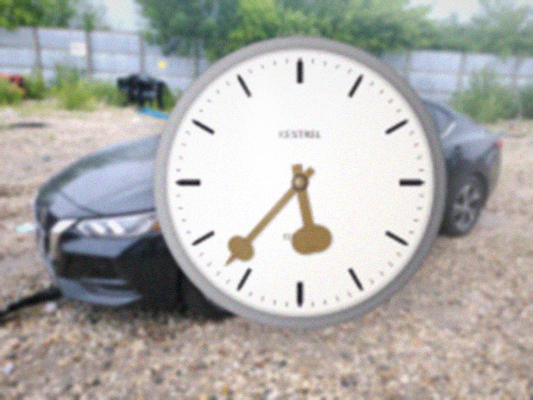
5:37
